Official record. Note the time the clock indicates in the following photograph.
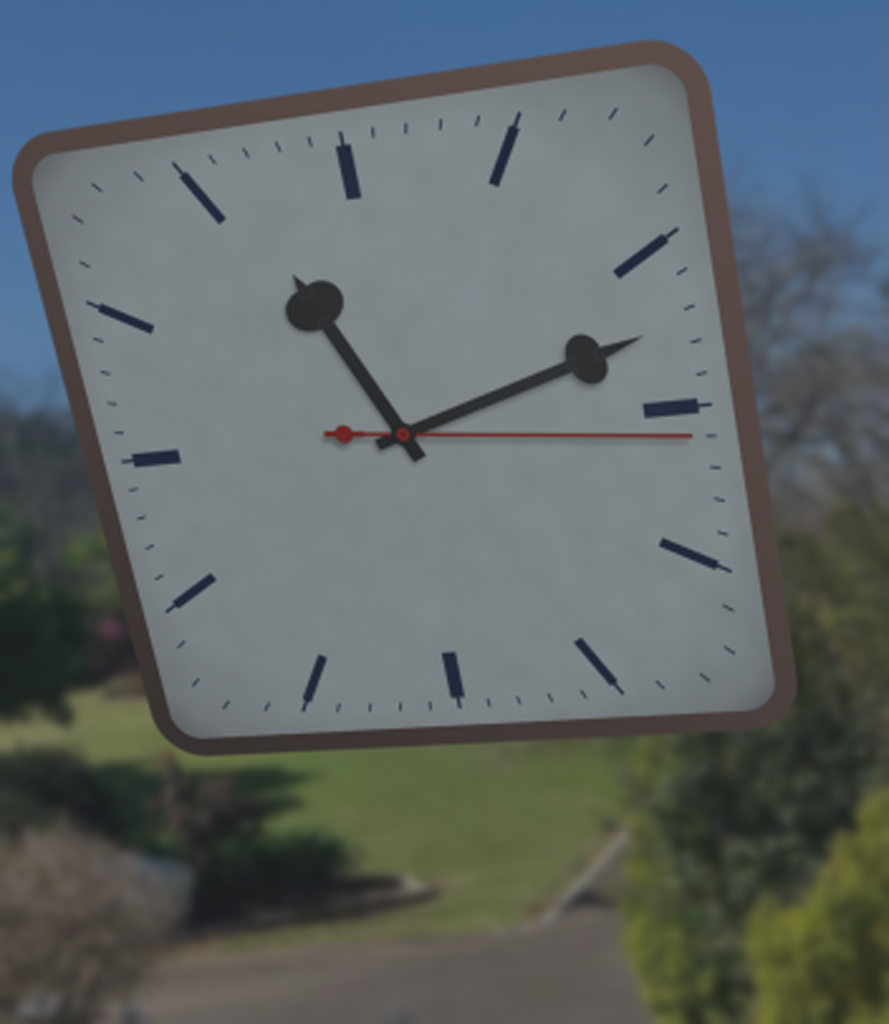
11:12:16
